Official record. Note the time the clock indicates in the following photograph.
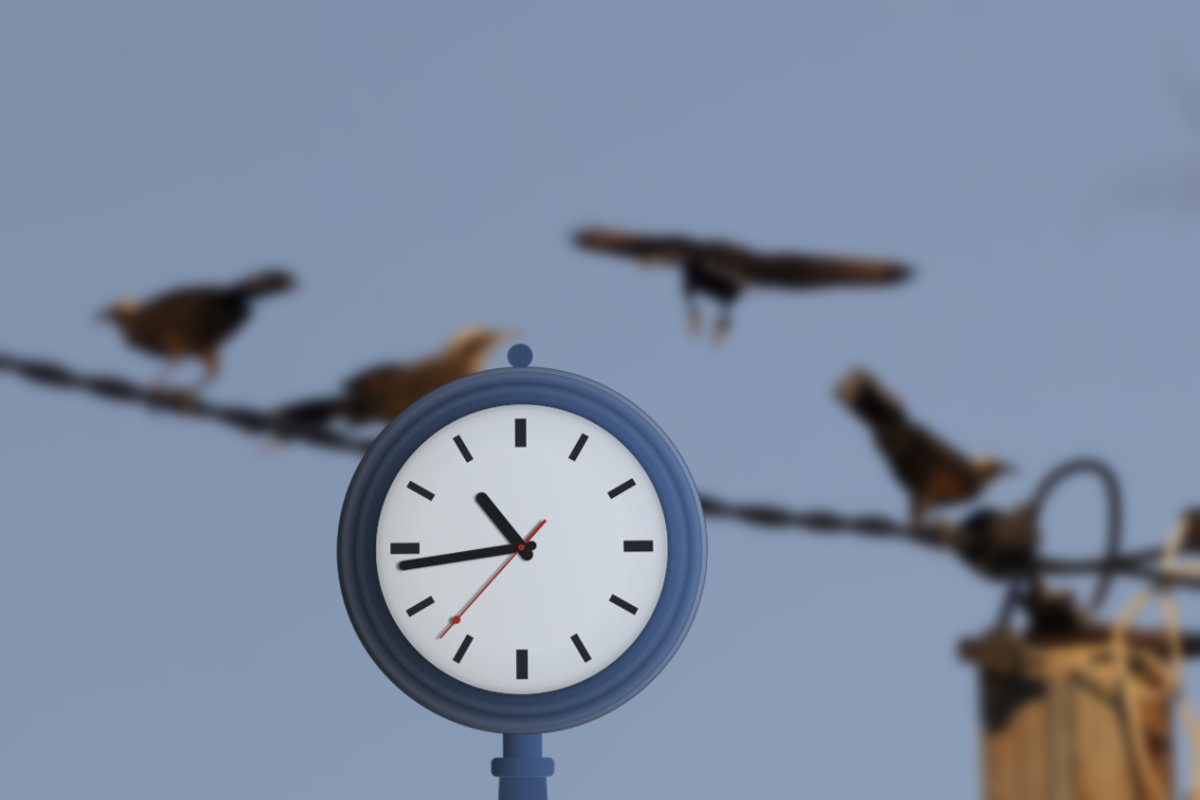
10:43:37
